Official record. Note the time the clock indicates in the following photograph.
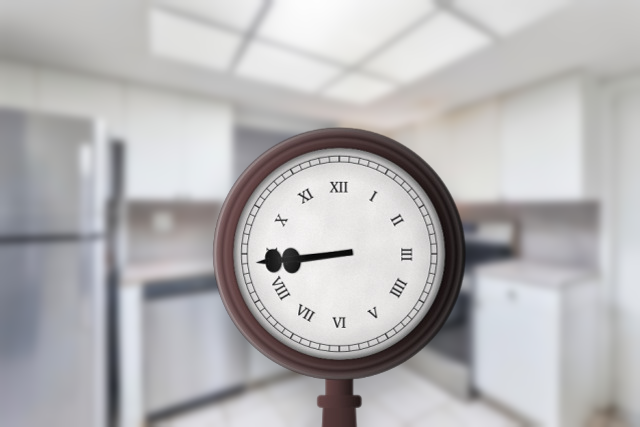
8:44
